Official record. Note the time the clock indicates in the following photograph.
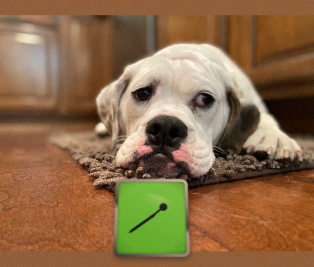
1:39
